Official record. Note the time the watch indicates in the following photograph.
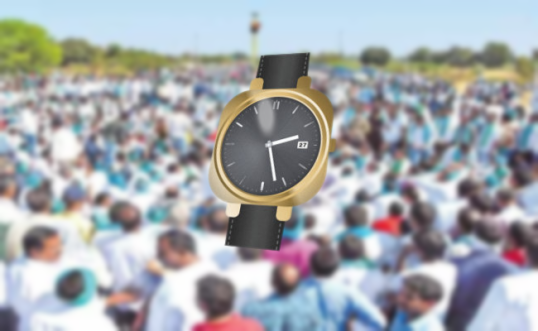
2:27
